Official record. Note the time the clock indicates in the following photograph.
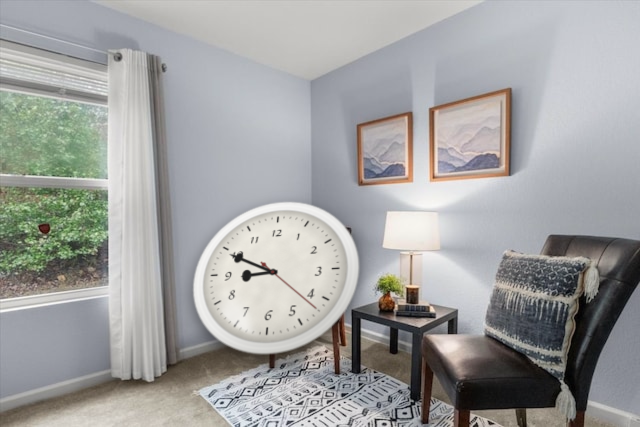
8:49:22
